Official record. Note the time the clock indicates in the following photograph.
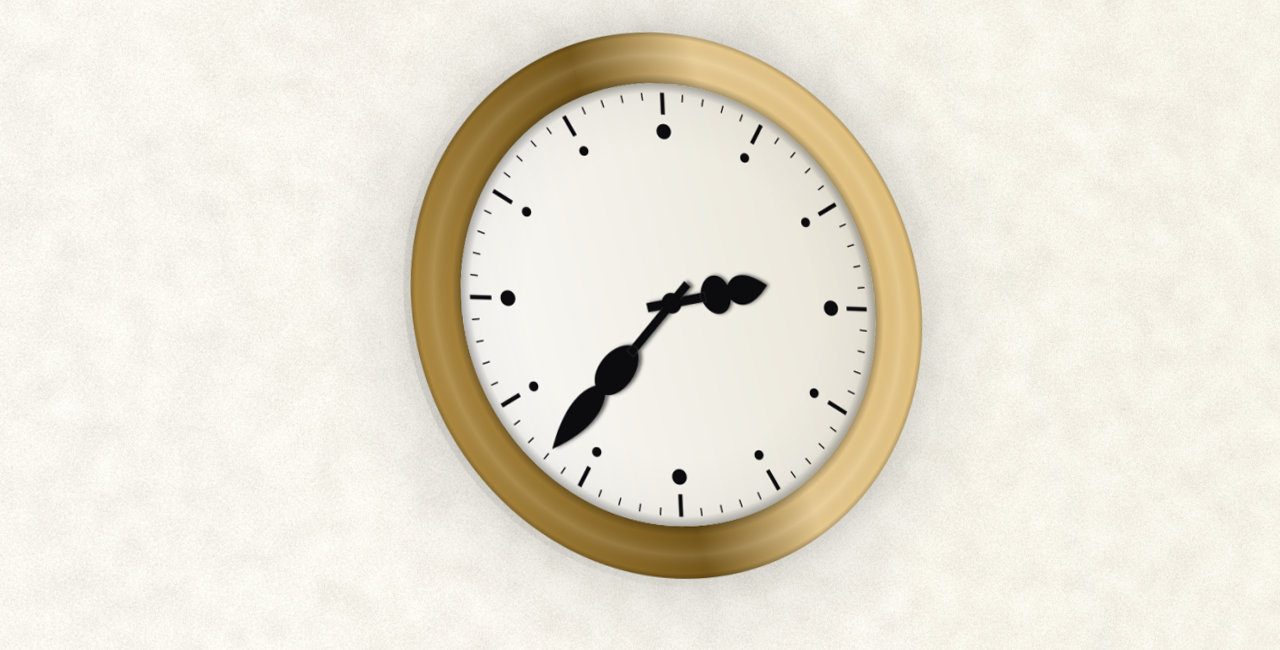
2:37
